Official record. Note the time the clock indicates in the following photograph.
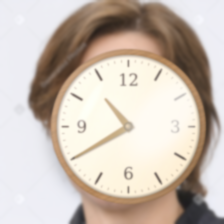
10:40
